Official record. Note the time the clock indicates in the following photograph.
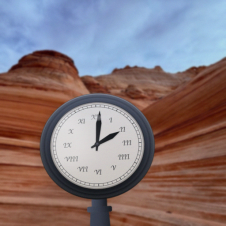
2:01
